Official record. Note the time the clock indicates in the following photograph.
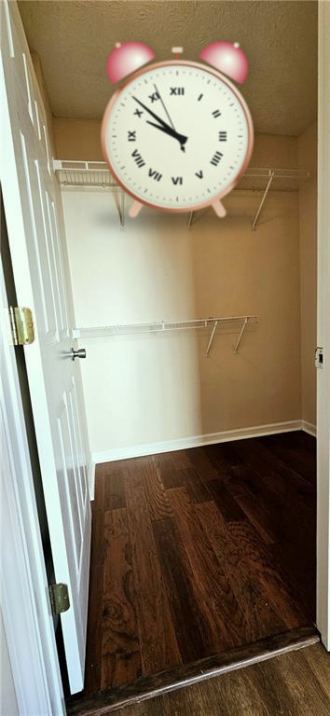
9:51:56
